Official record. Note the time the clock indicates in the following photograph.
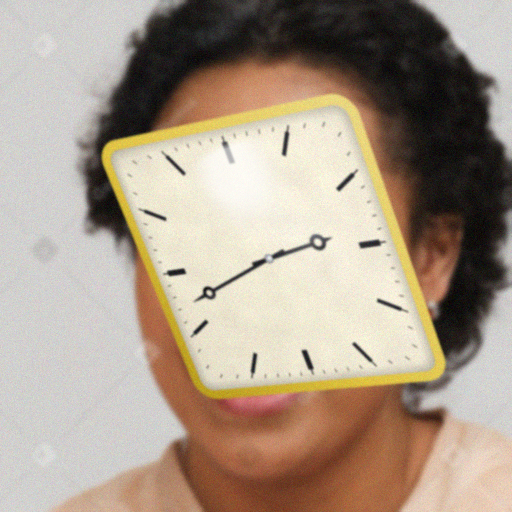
2:42
